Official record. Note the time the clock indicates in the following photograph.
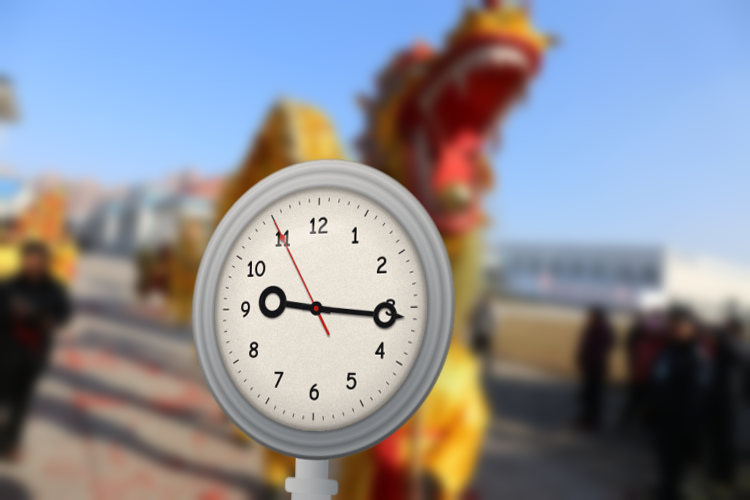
9:15:55
